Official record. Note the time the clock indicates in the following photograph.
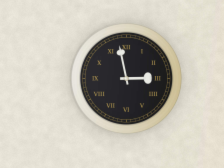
2:58
